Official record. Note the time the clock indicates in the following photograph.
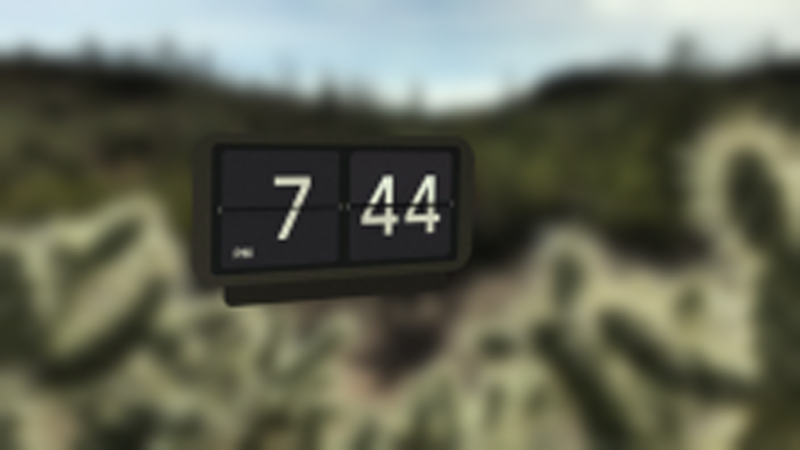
7:44
